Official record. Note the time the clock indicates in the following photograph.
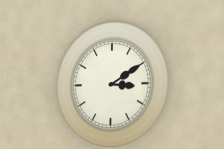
3:10
